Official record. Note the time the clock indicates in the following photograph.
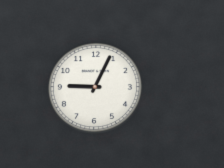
9:04
